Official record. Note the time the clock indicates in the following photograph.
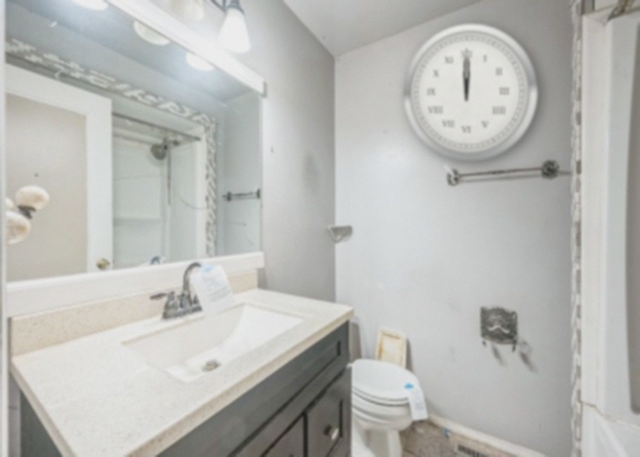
12:00
